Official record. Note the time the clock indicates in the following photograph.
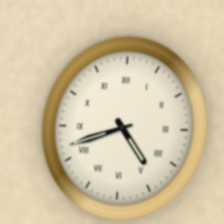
4:42
